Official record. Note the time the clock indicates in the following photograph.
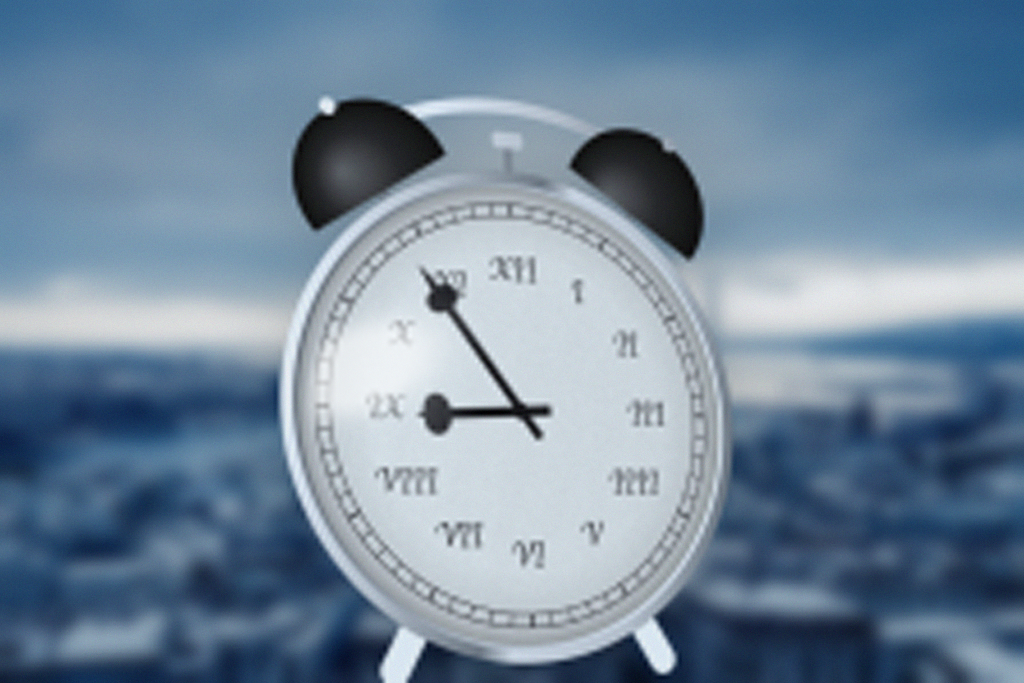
8:54
